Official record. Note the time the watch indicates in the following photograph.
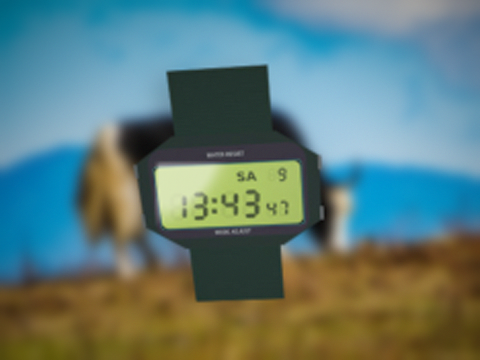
13:43:47
